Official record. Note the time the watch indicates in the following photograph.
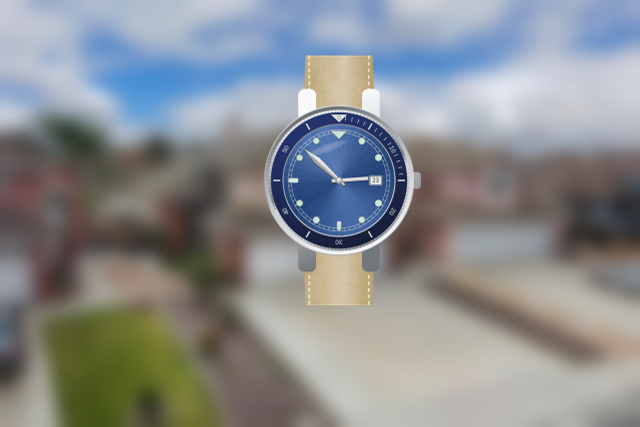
2:52
